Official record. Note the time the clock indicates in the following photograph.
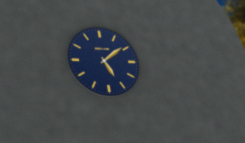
5:09
